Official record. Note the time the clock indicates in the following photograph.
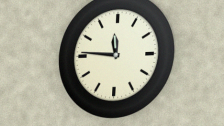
11:46
